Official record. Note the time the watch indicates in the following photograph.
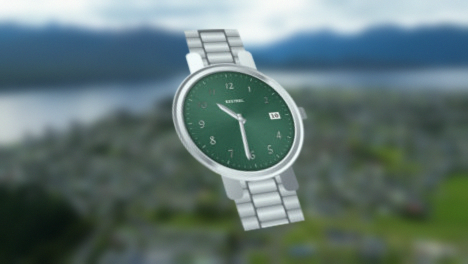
10:31
